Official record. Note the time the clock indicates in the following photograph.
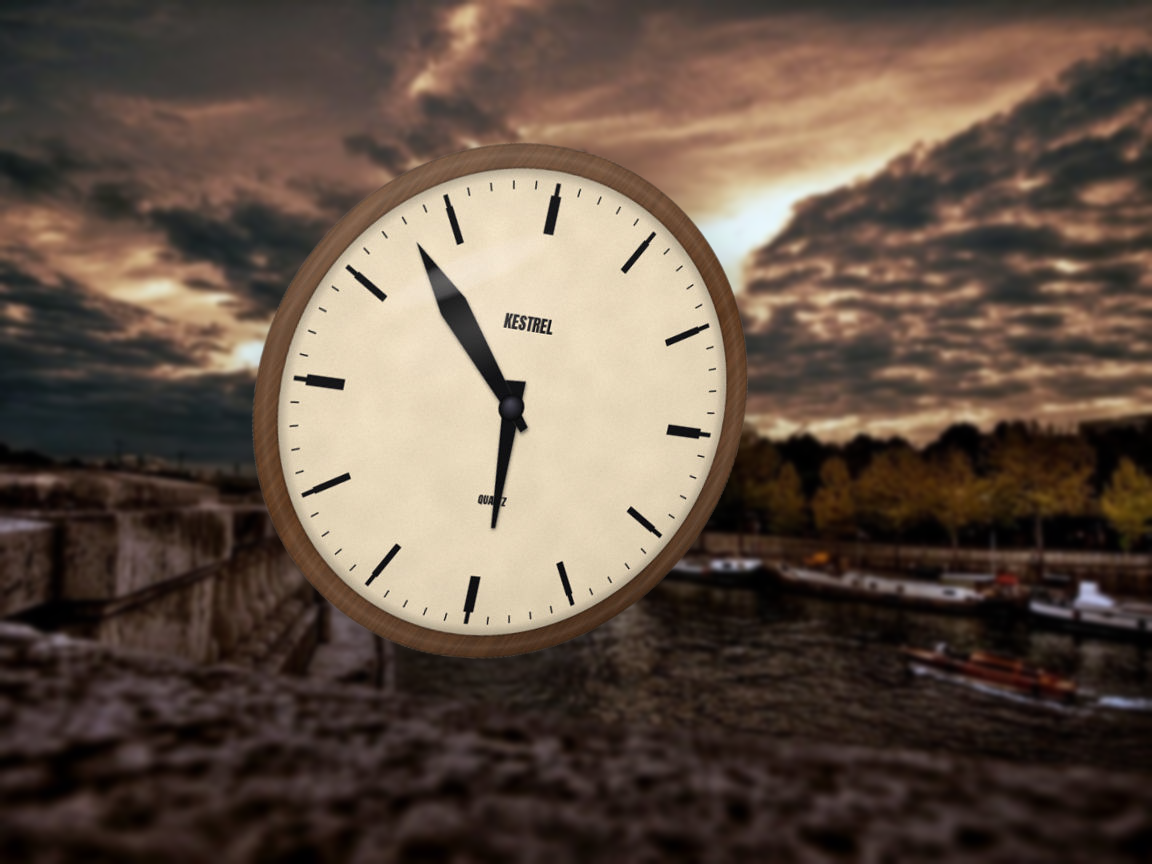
5:53
